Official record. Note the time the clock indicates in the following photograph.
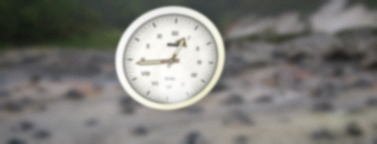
12:44
